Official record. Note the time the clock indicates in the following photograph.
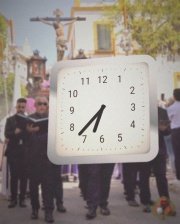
6:37
